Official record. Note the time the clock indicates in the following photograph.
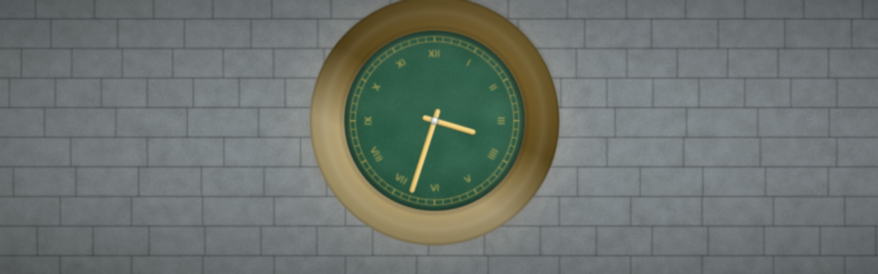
3:33
